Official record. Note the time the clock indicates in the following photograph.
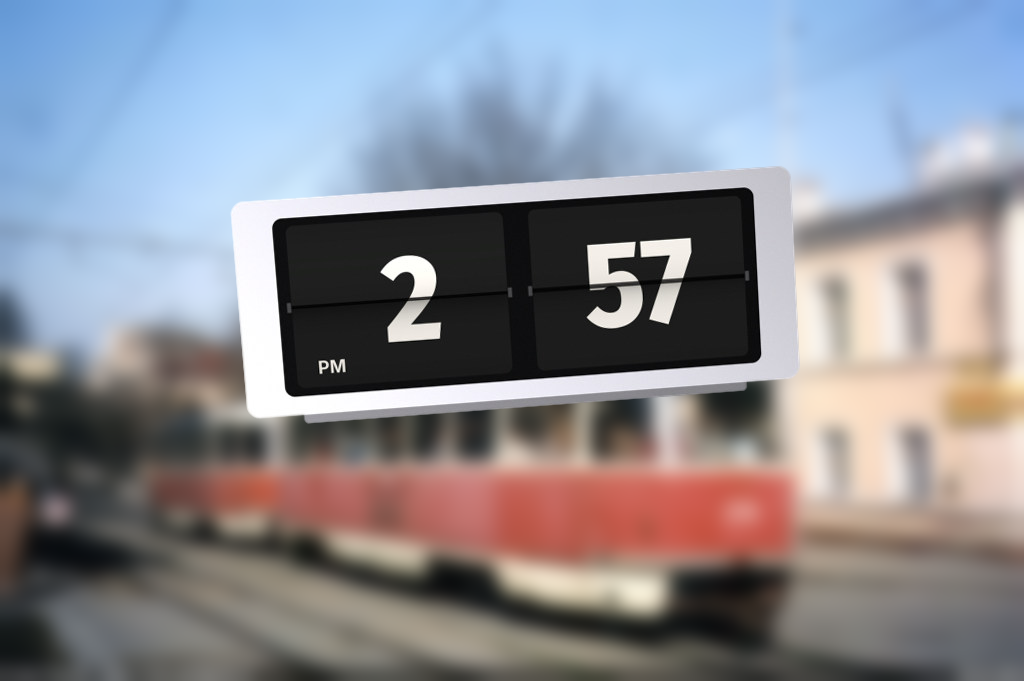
2:57
